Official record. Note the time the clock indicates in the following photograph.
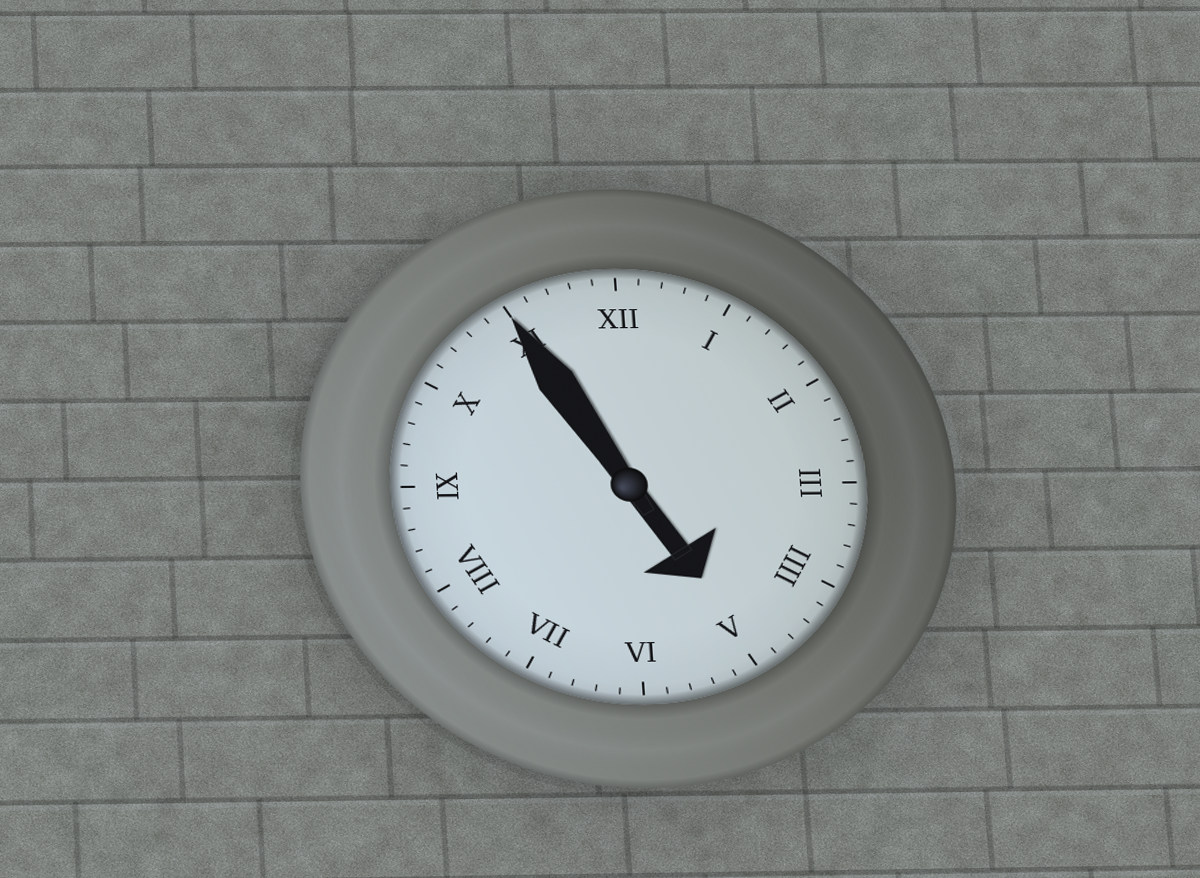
4:55
